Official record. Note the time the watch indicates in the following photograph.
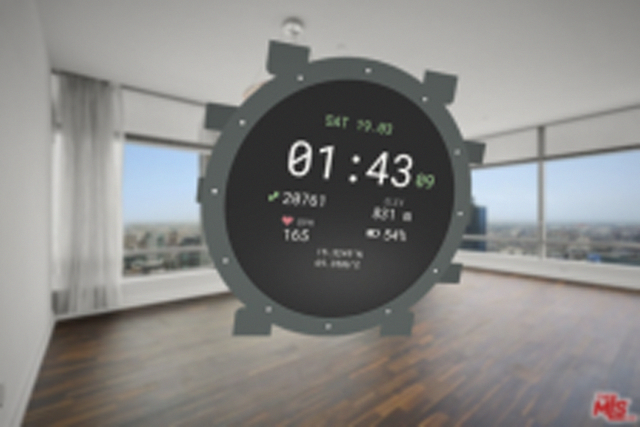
1:43
